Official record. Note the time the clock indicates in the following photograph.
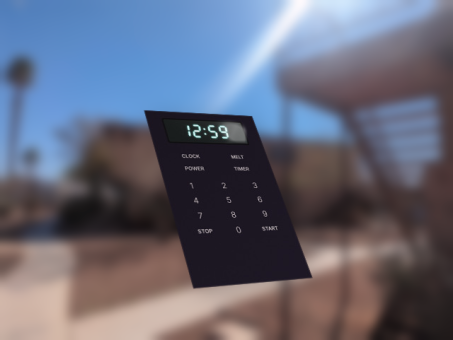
12:59
